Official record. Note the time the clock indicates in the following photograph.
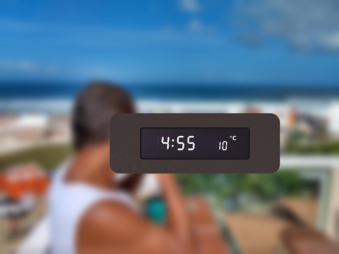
4:55
